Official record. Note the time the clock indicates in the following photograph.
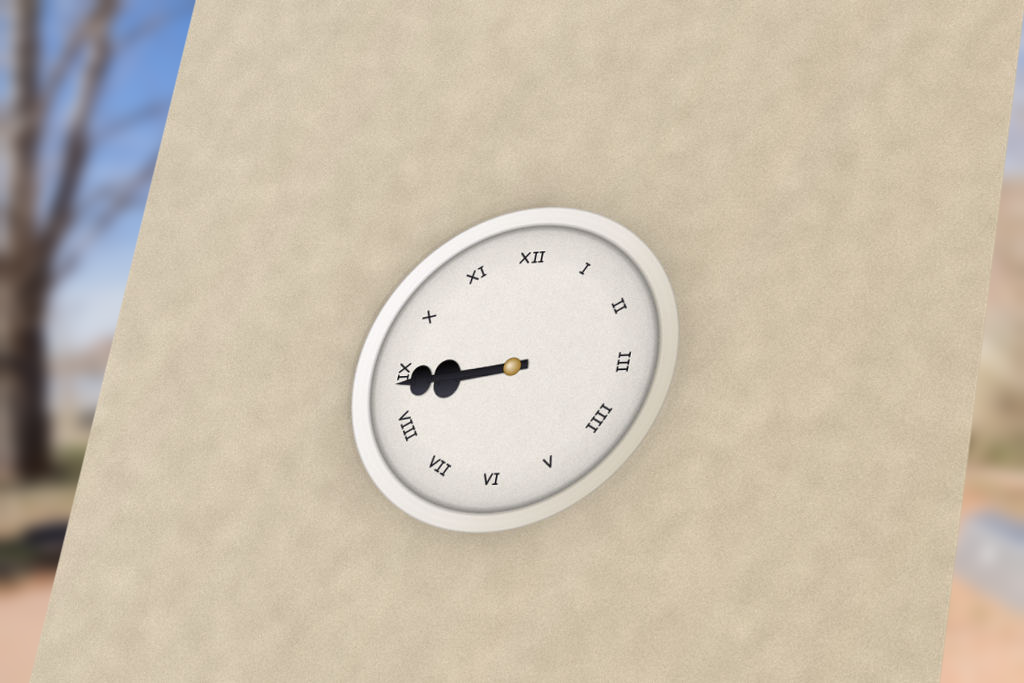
8:44
